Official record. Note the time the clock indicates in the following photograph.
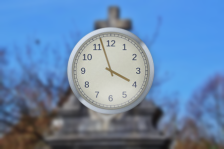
3:57
